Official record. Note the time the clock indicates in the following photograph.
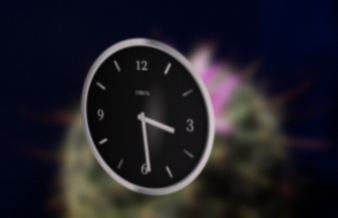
3:29
